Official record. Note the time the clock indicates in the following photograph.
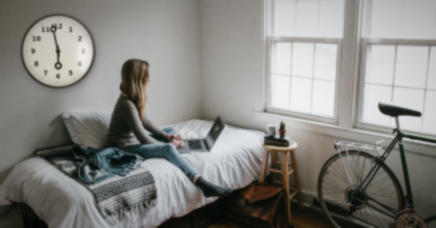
5:58
